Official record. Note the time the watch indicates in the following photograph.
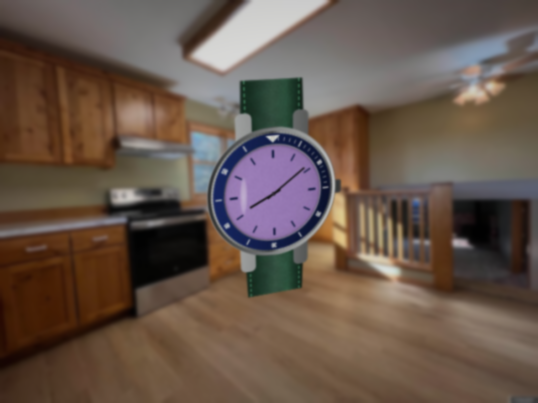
8:09
